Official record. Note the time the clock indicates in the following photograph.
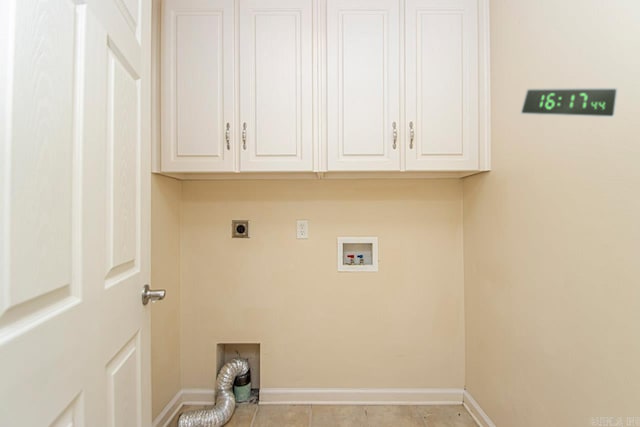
16:17
